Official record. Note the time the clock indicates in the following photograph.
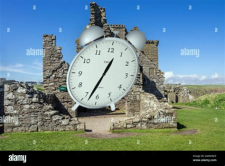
12:33
